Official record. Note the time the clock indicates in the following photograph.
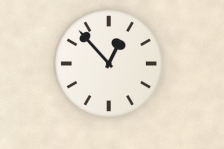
12:53
